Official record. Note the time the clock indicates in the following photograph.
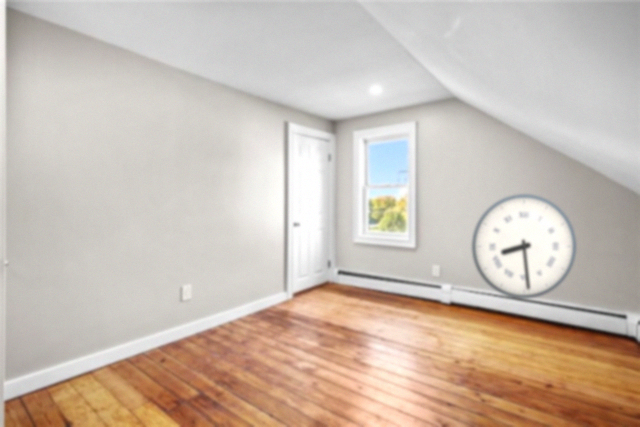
8:29
